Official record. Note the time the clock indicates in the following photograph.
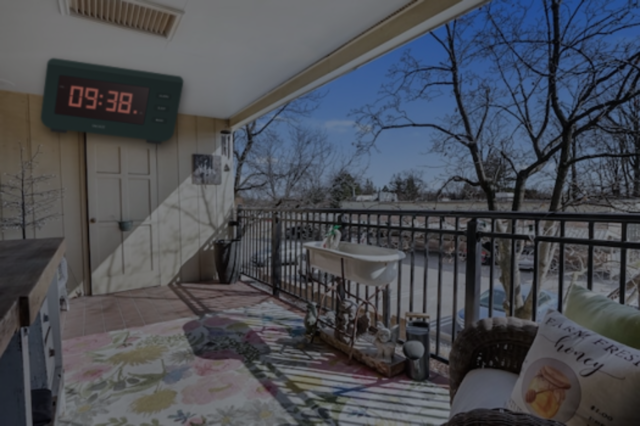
9:38
